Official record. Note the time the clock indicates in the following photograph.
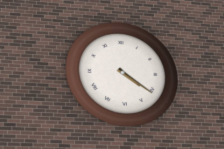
4:21
